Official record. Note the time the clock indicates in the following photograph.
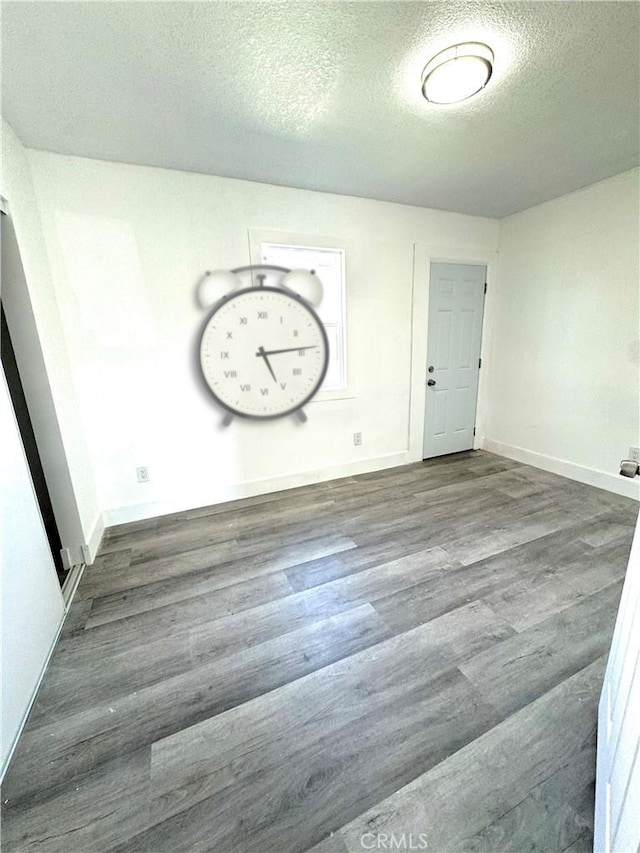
5:14
